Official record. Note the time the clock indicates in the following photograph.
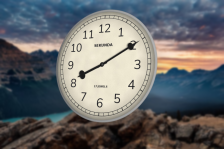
8:10
